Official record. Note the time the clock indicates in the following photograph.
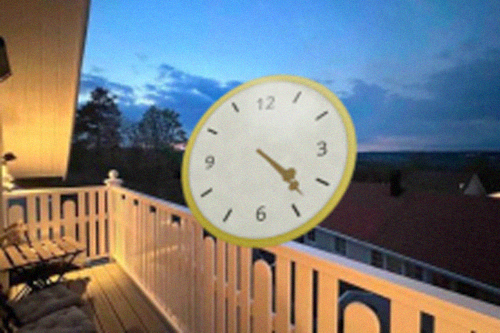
4:23
